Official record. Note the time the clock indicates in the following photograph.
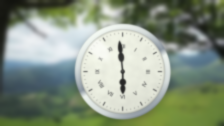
5:59
